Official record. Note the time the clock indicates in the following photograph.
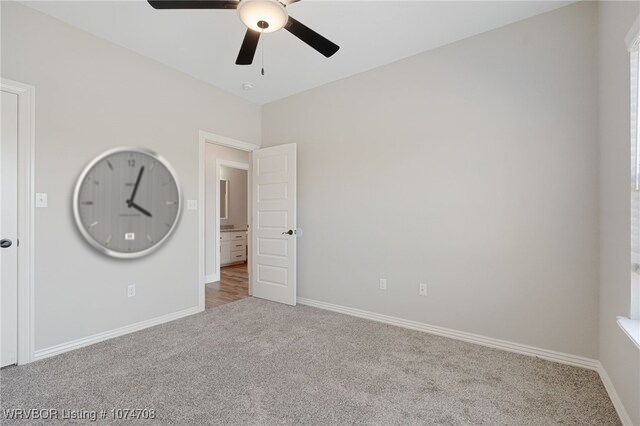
4:03
